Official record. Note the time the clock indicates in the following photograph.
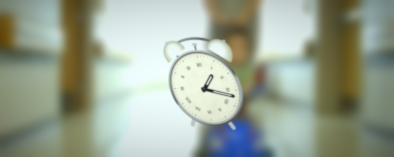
1:17
